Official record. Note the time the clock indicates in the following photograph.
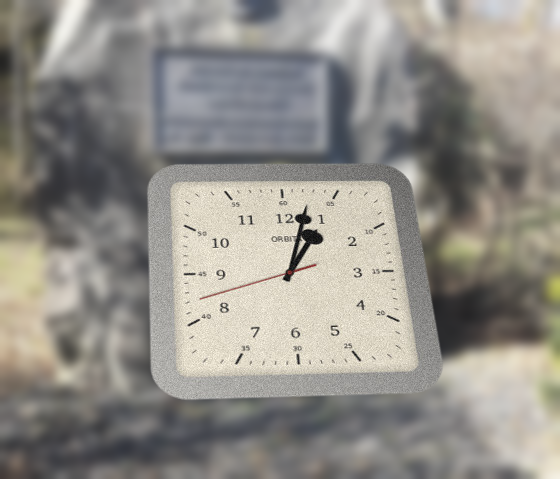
1:02:42
